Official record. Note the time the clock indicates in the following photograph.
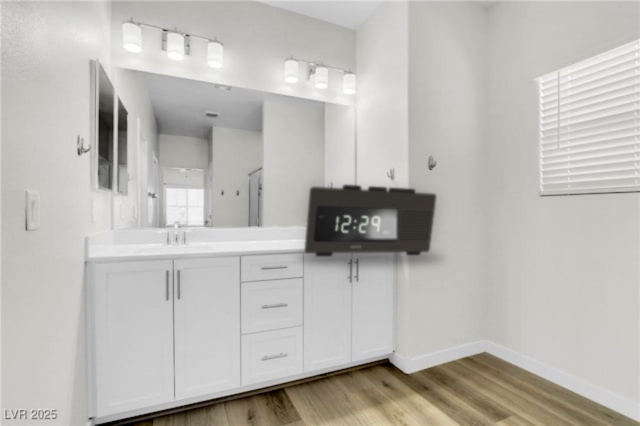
12:29
